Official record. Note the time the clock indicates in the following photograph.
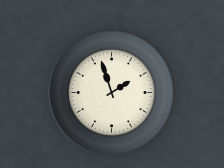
1:57
